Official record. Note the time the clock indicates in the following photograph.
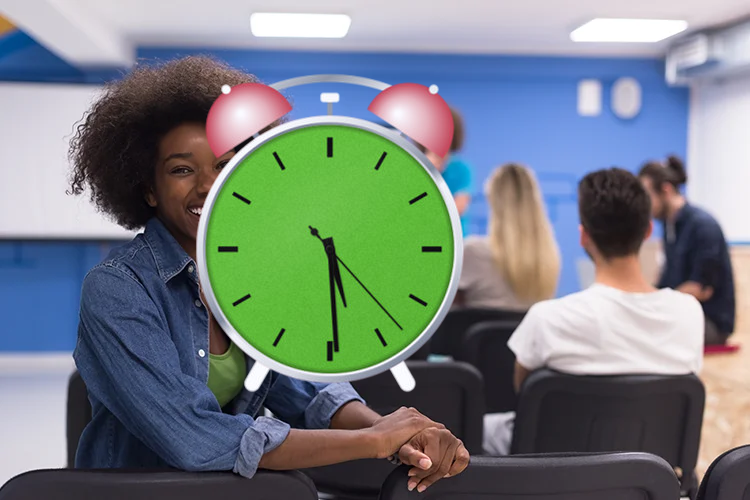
5:29:23
